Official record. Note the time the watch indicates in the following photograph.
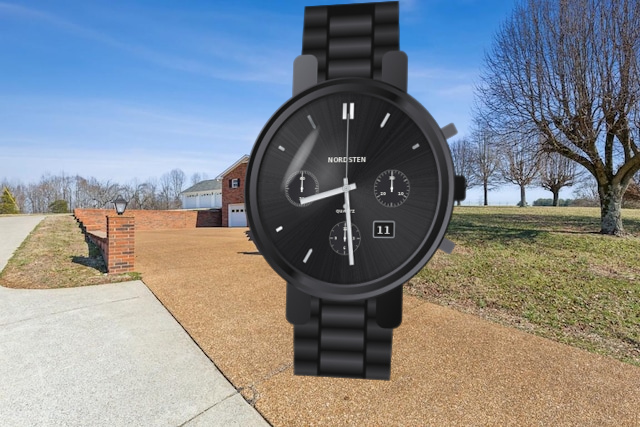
8:29
